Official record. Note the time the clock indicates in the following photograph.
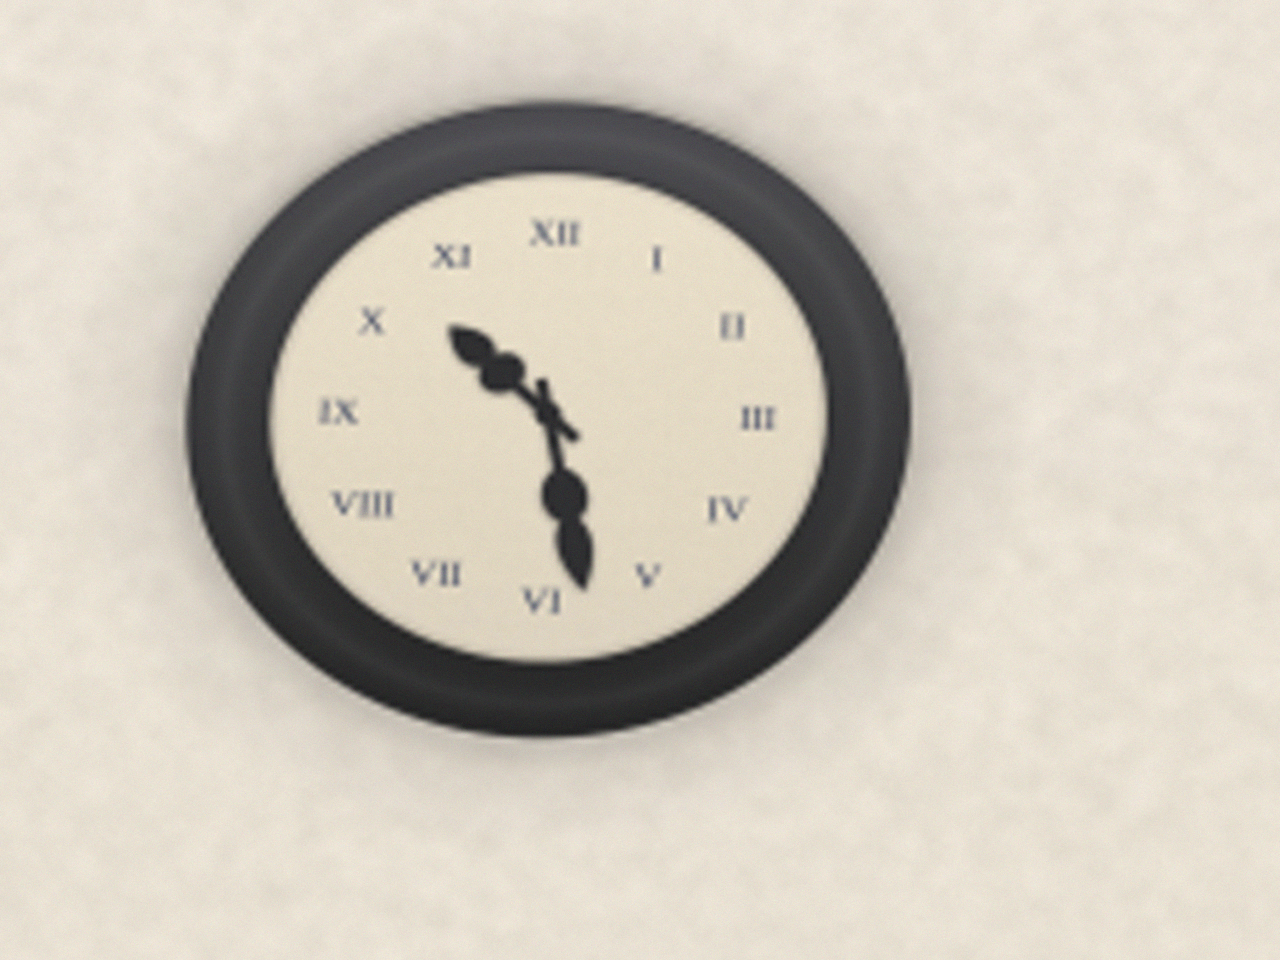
10:28
